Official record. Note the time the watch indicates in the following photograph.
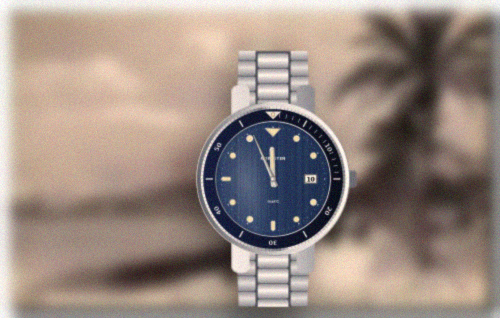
11:56
